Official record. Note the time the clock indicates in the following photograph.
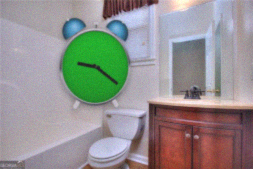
9:21
